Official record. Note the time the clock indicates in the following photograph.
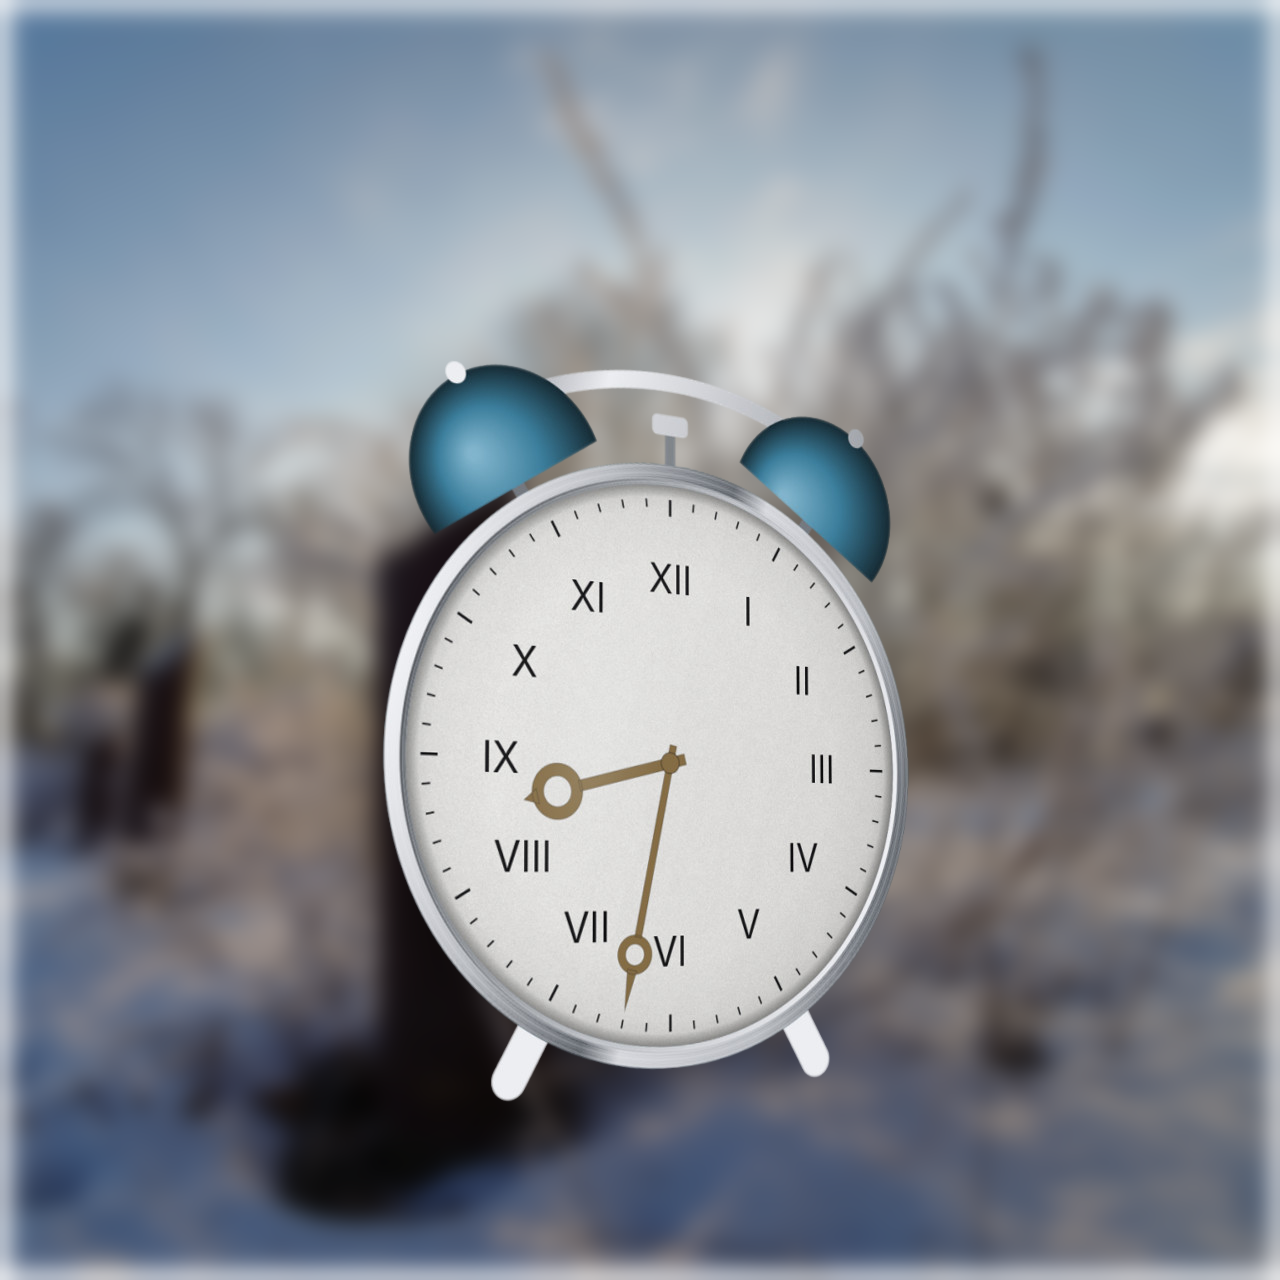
8:32
